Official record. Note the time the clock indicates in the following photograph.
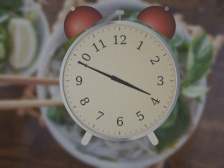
3:49
